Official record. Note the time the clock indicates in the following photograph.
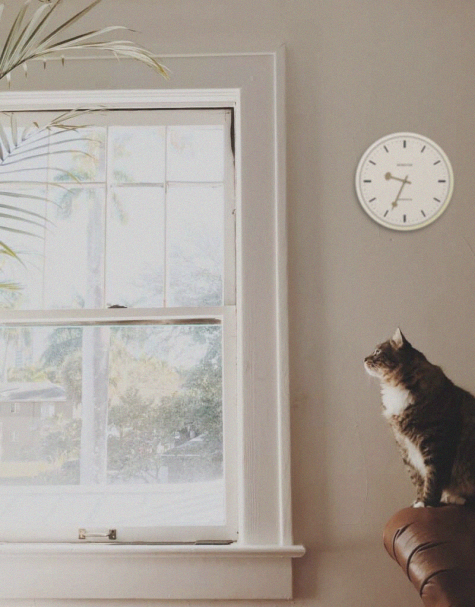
9:34
